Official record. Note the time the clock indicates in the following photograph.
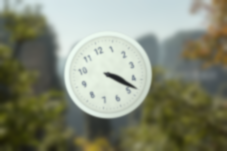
4:23
